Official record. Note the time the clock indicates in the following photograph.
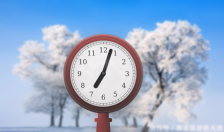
7:03
